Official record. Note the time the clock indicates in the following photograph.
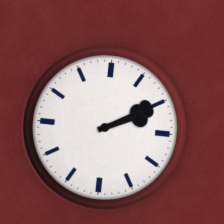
2:10
